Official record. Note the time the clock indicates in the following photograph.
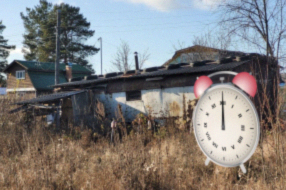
12:00
